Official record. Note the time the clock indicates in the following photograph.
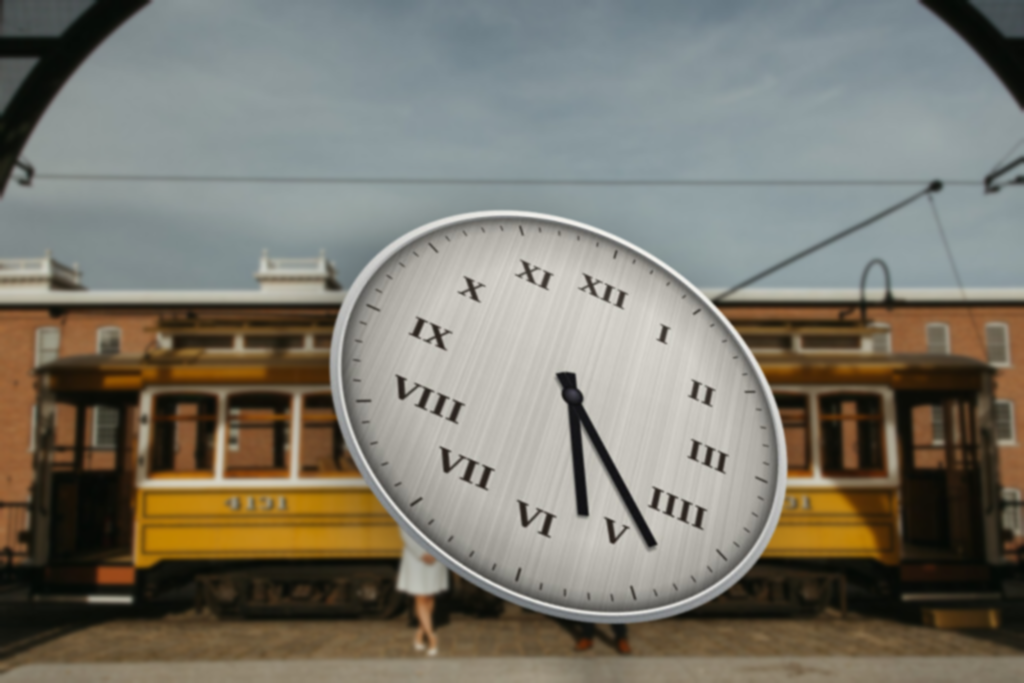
5:23
